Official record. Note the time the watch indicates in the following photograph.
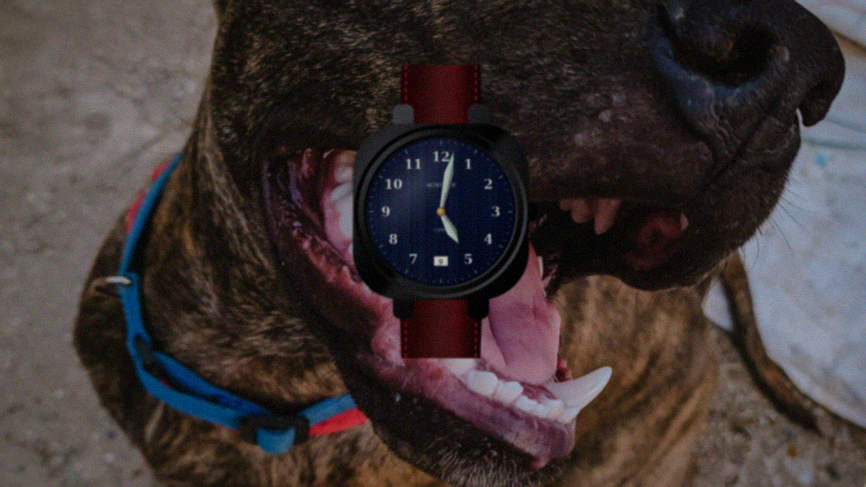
5:02
